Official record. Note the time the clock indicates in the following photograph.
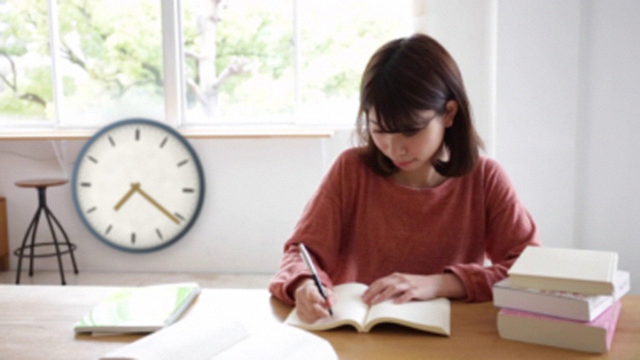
7:21
